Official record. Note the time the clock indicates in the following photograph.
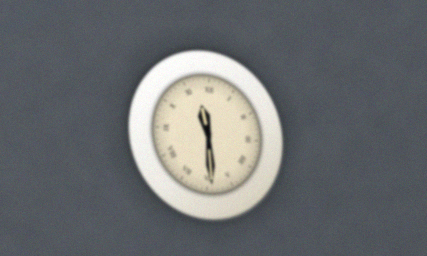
11:29
